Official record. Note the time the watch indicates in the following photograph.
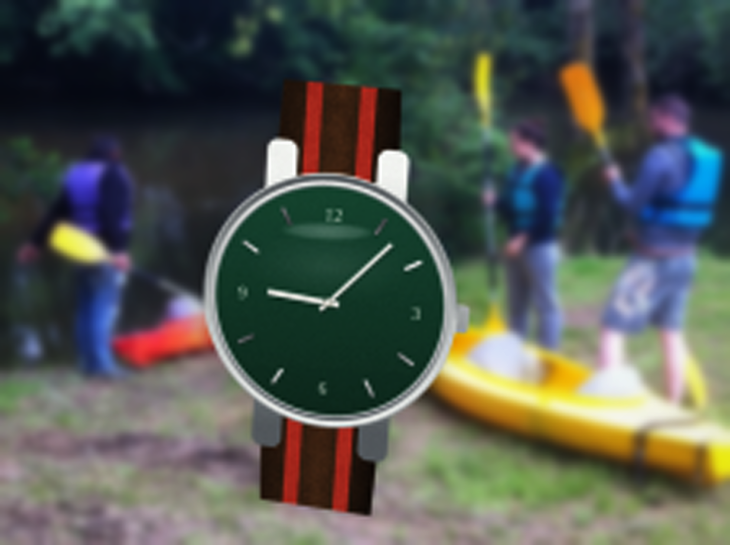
9:07
